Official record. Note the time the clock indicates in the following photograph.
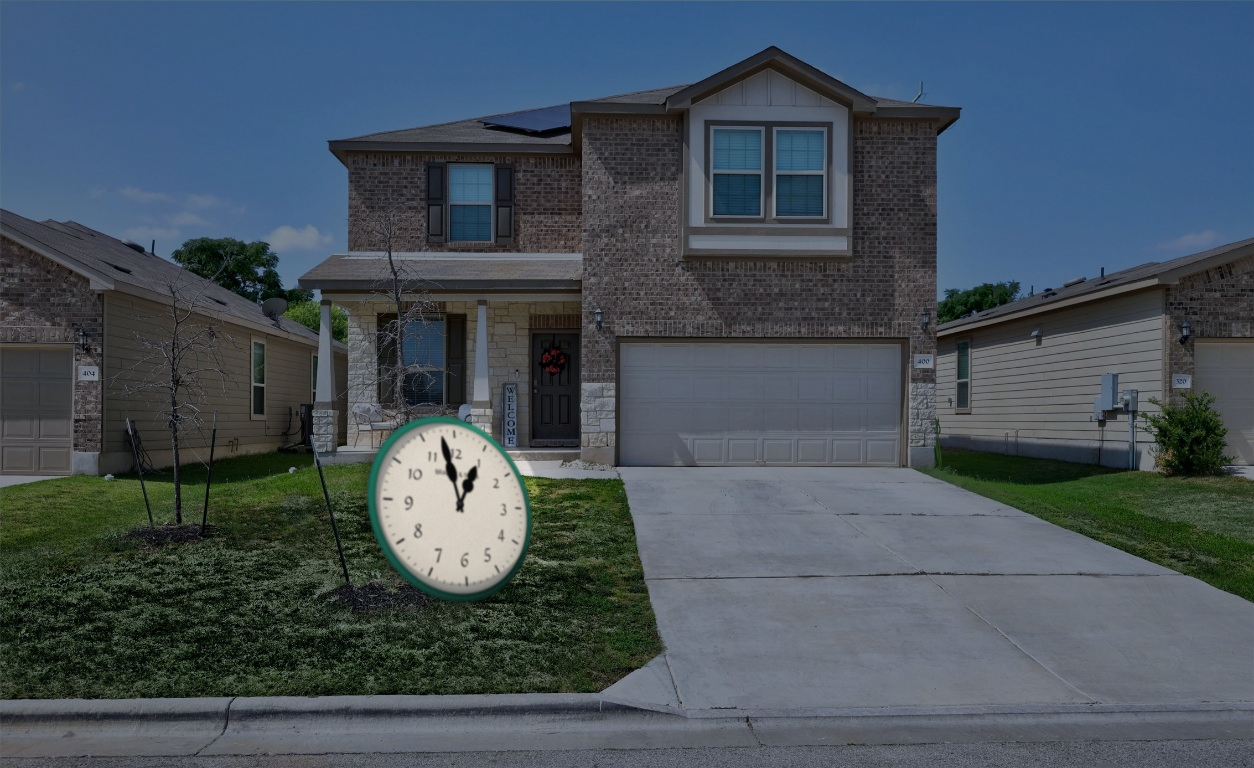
12:58
